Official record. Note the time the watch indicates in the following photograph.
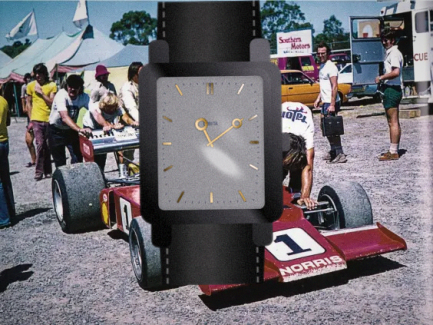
11:09
